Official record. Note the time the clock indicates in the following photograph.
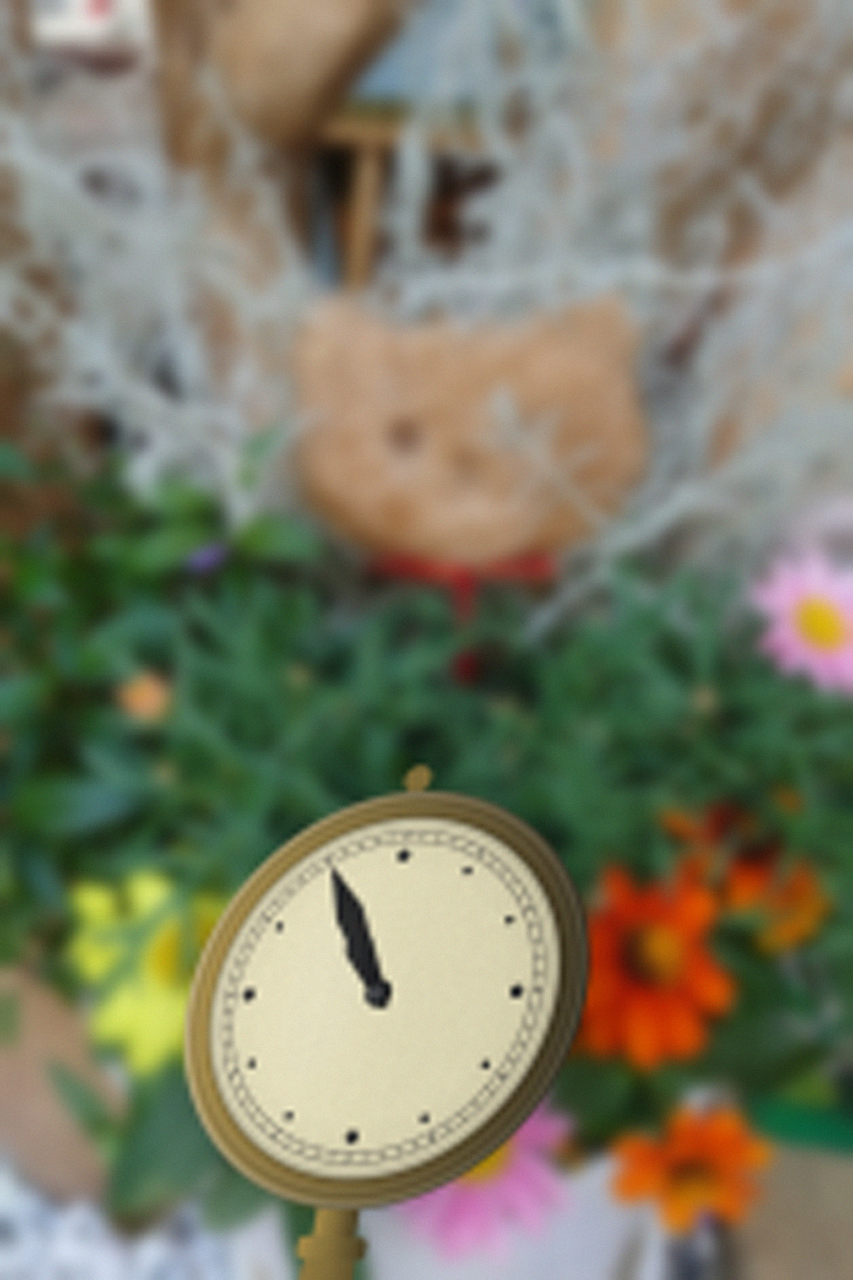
10:55
